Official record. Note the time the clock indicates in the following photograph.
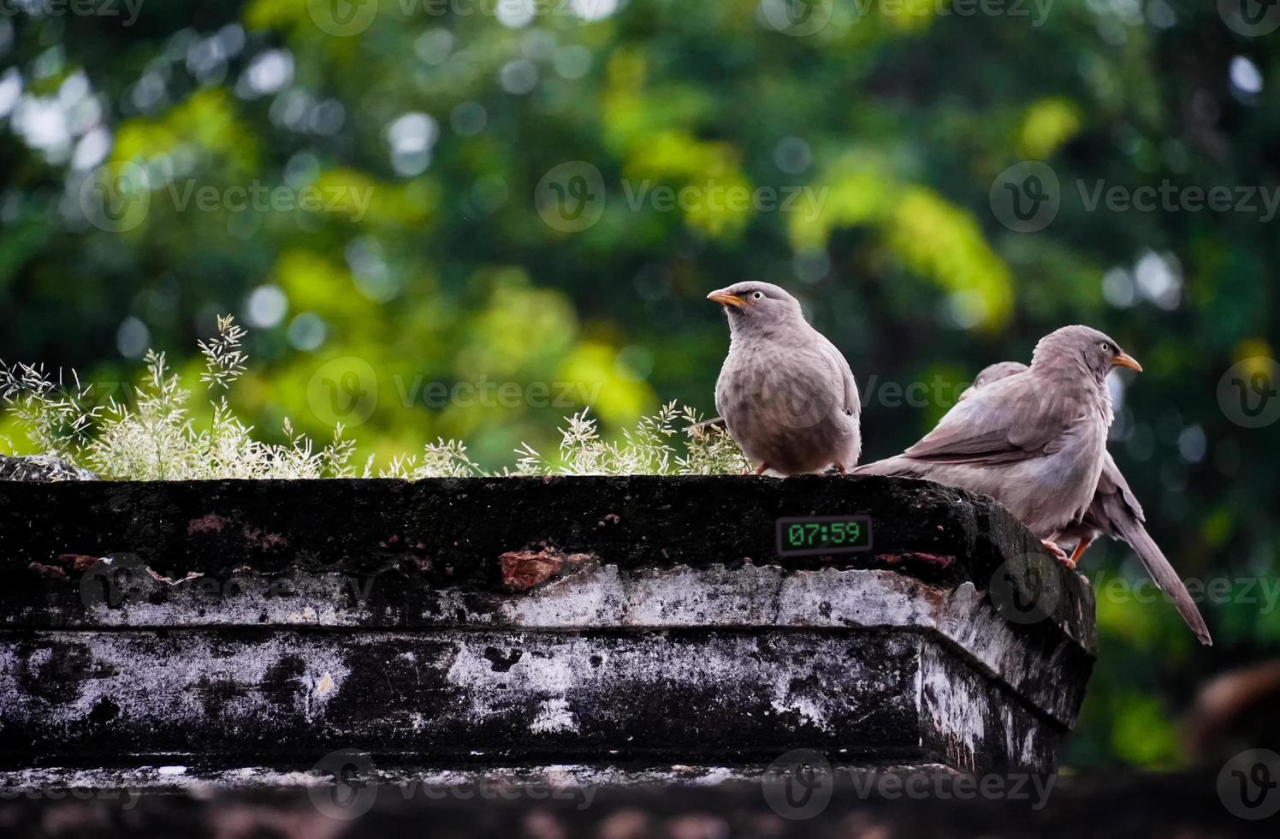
7:59
